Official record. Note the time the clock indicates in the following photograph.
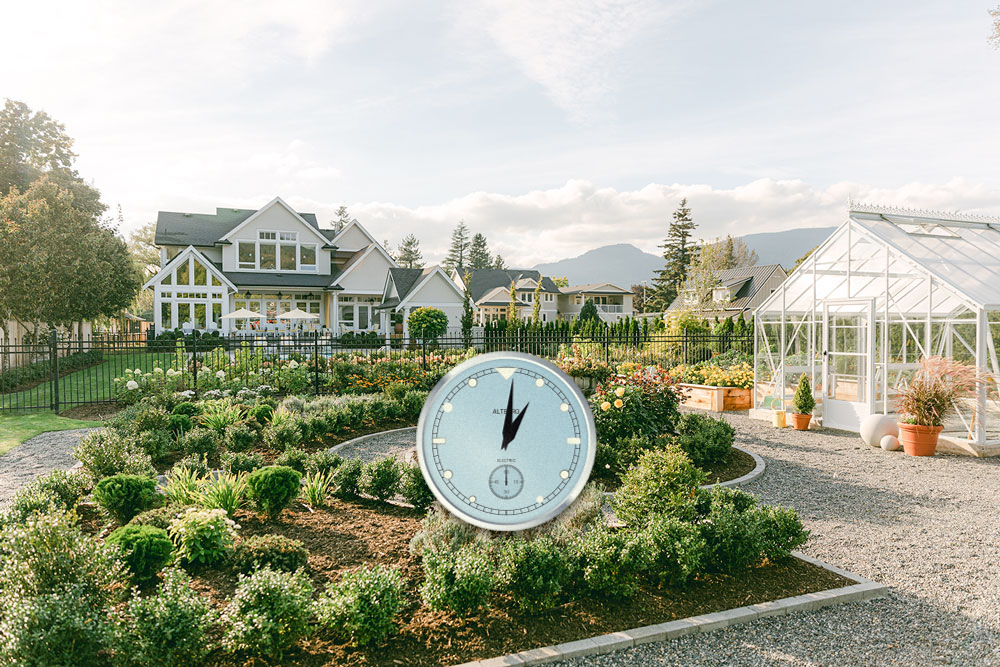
1:01
